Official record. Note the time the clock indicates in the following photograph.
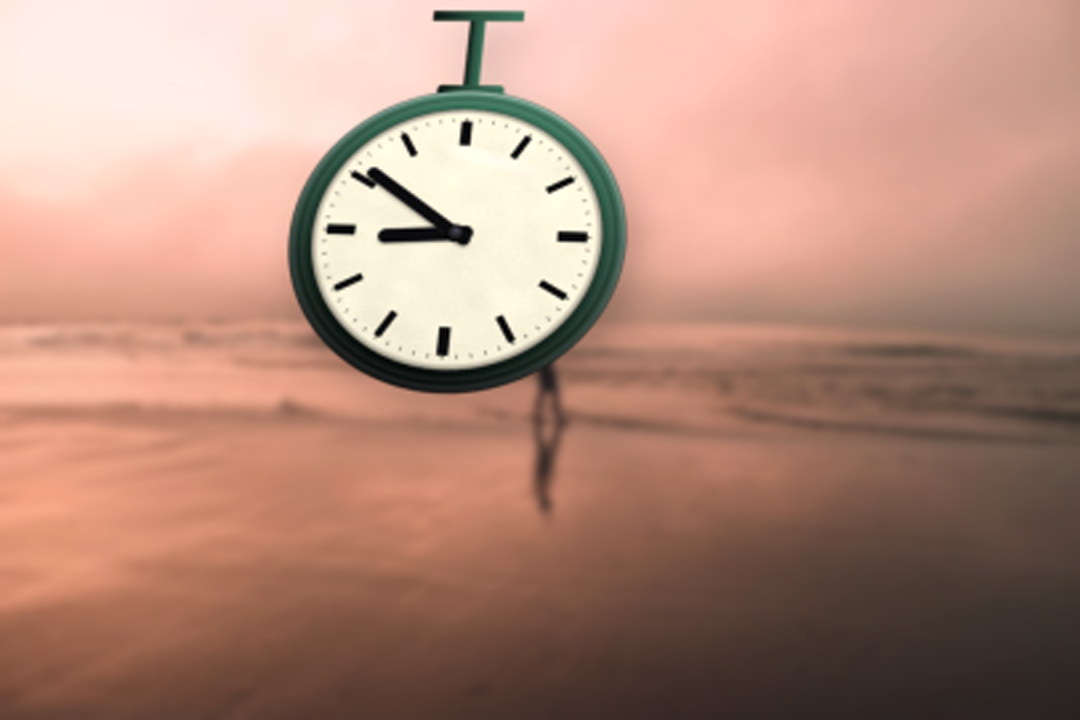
8:51
